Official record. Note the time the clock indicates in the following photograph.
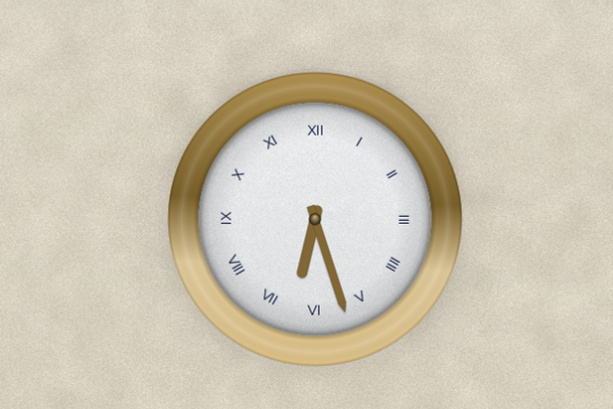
6:27
